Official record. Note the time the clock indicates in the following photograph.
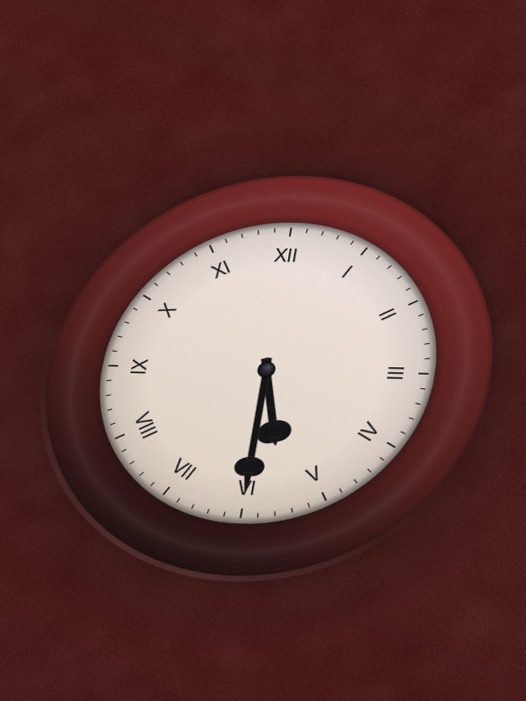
5:30
